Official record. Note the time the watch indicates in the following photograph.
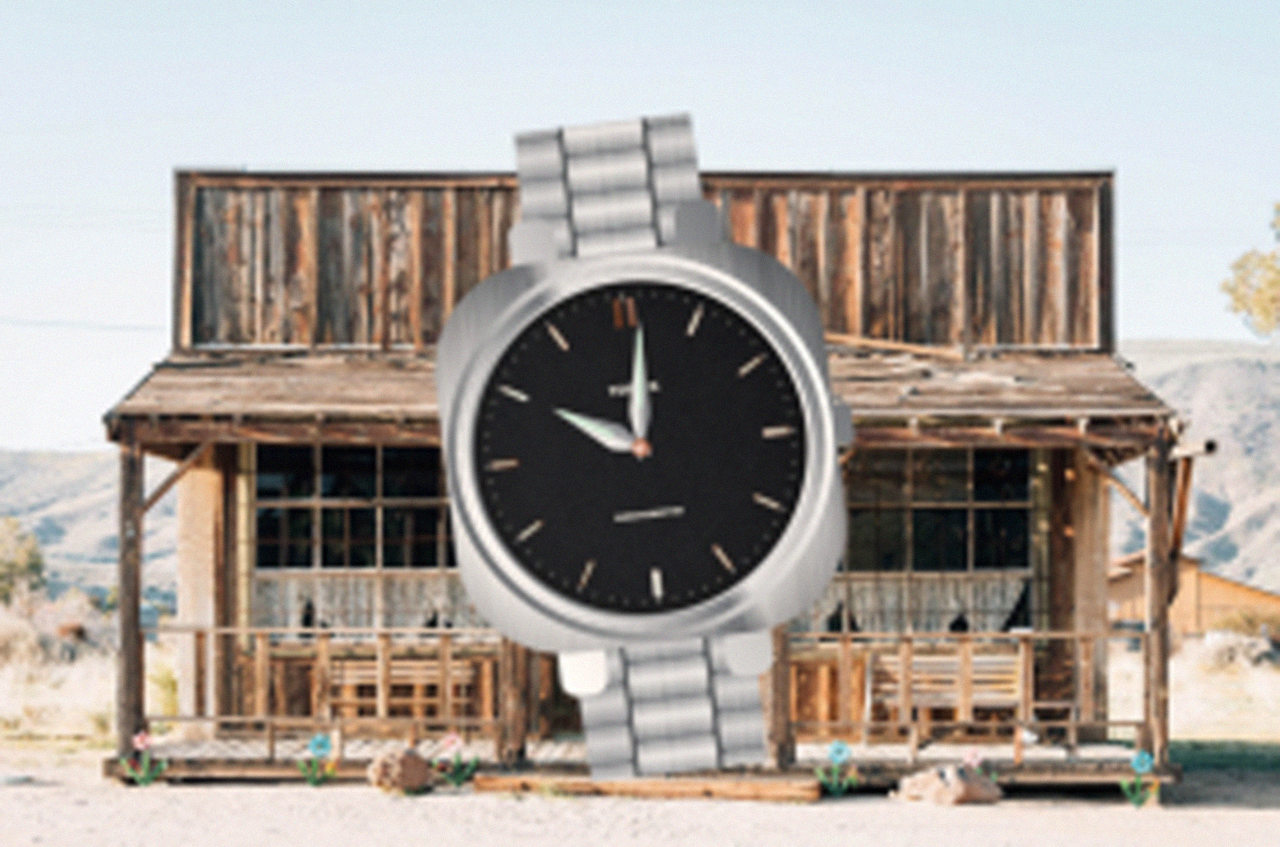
10:01
